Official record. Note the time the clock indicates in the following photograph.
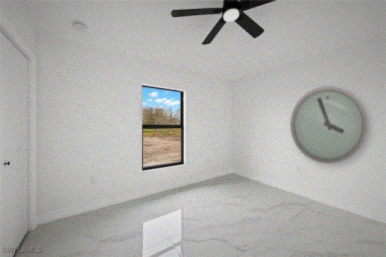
3:57
